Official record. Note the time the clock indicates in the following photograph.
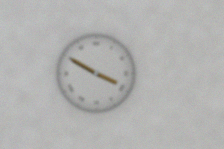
3:50
